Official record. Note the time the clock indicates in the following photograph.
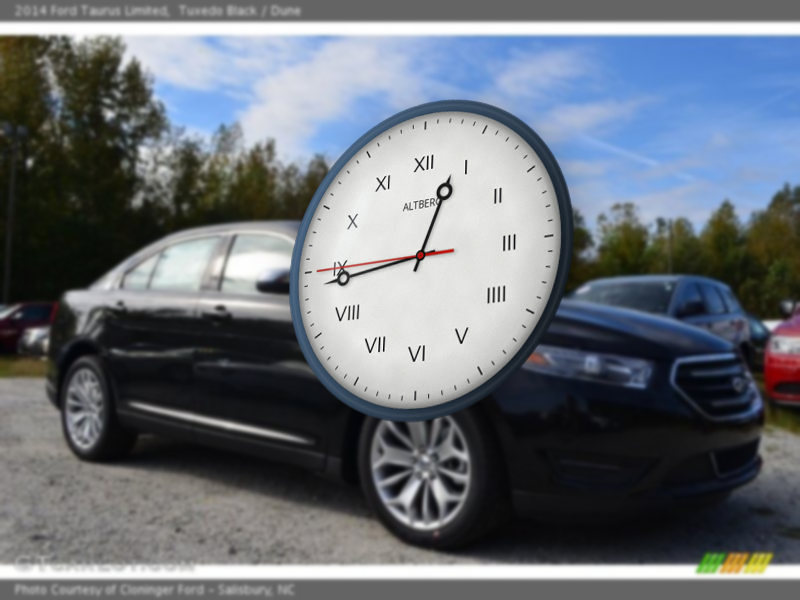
12:43:45
